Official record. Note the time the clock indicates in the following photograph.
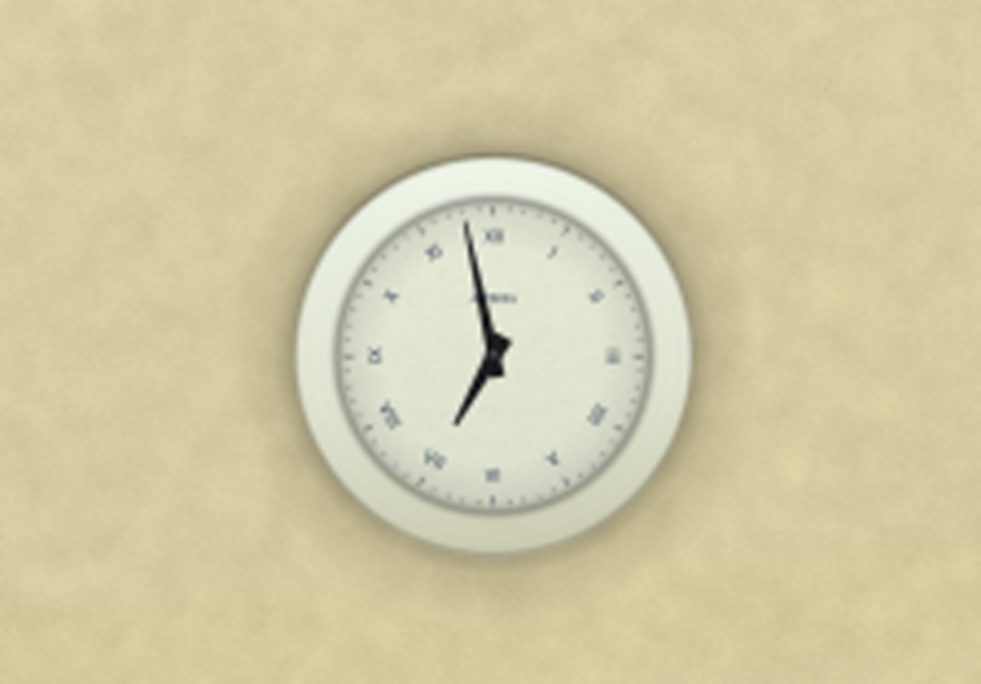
6:58
